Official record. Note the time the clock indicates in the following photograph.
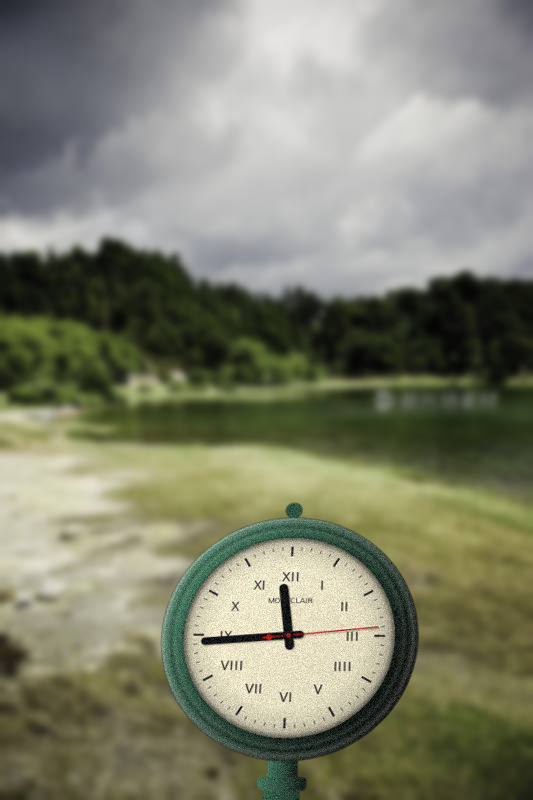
11:44:14
